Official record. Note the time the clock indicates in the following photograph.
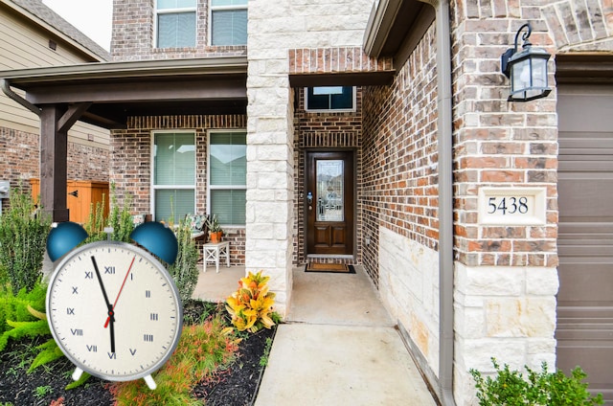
5:57:04
